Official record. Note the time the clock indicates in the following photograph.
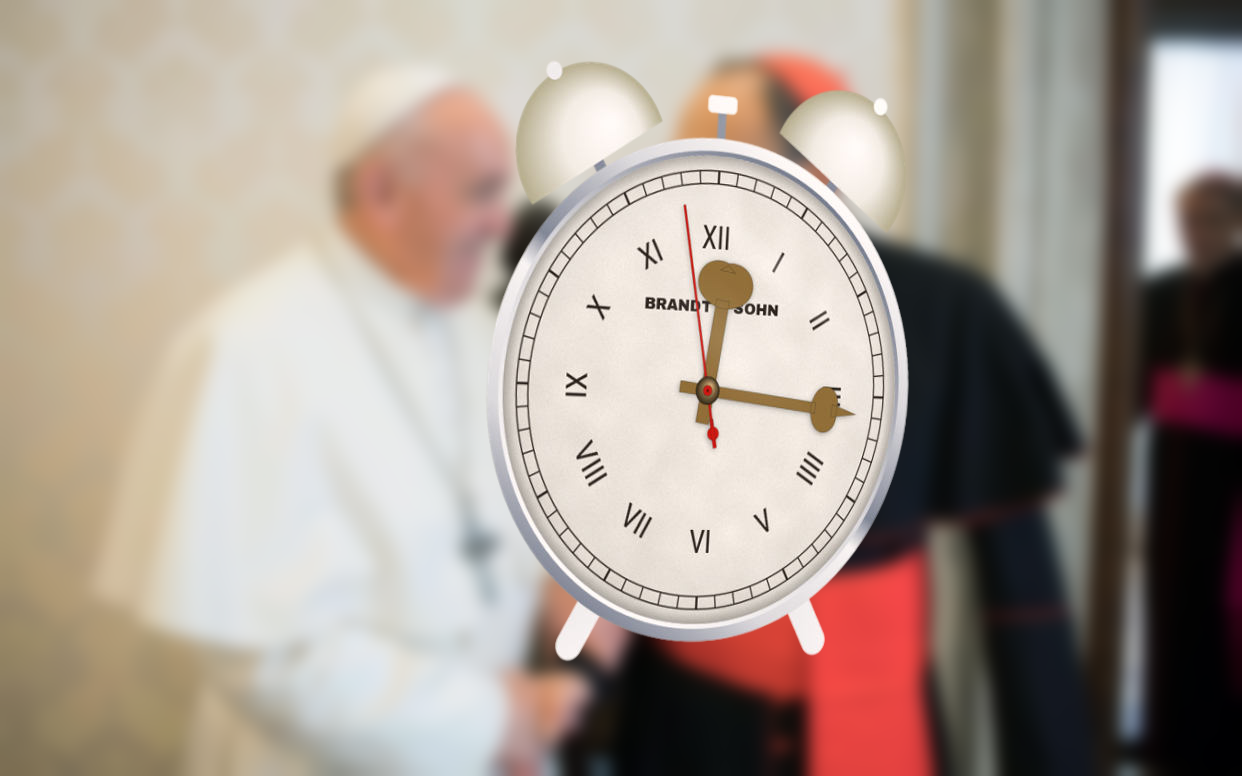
12:15:58
